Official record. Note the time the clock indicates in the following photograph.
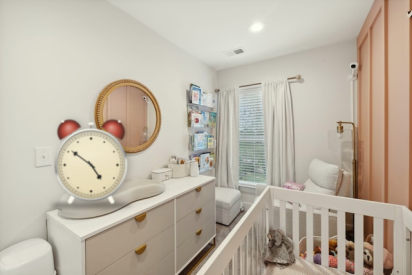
4:51
